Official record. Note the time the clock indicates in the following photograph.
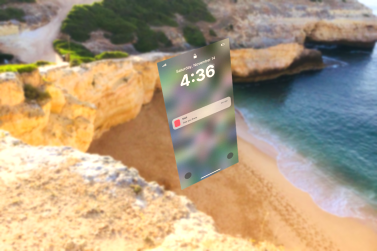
4:36
